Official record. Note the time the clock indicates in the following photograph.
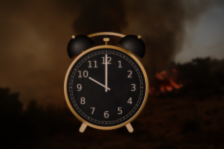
10:00
